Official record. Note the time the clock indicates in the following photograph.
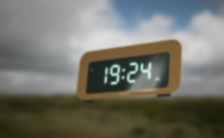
19:24
